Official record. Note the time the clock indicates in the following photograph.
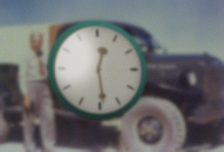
12:29
